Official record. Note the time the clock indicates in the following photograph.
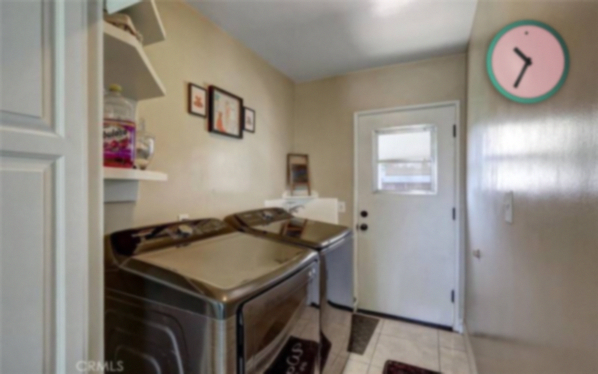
10:35
